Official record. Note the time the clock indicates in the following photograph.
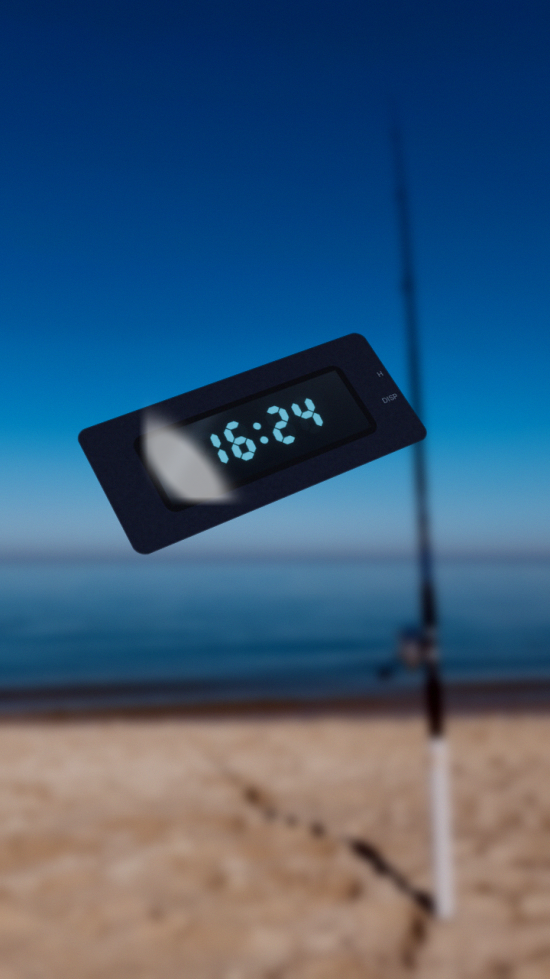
16:24
